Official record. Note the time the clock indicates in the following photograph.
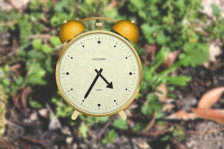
4:35
